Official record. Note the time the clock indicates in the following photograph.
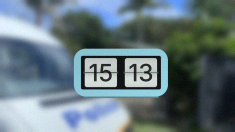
15:13
